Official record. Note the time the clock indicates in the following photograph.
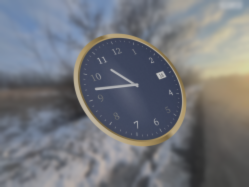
10:47
